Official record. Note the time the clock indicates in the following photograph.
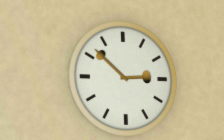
2:52
